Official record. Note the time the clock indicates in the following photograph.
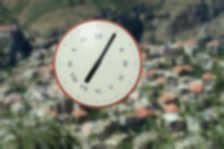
7:05
